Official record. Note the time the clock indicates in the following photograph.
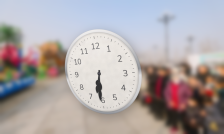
6:31
